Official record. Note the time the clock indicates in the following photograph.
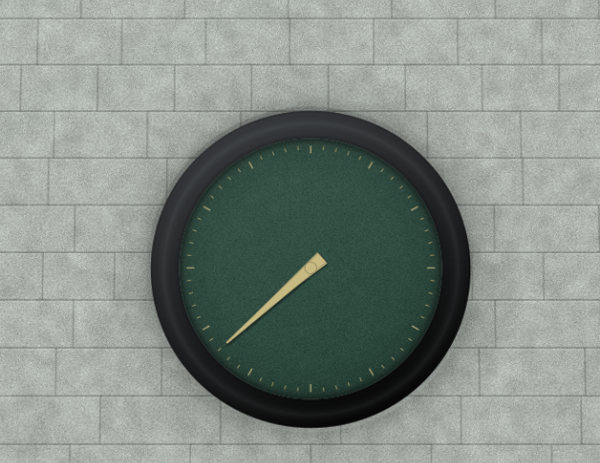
7:38
